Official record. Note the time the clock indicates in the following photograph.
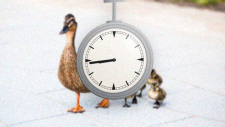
8:44
